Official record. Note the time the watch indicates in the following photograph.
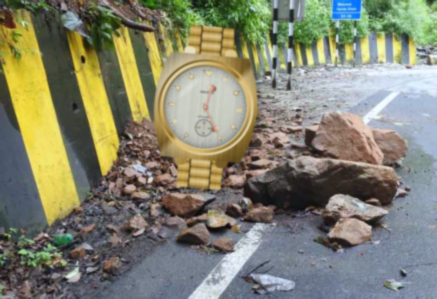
12:25
